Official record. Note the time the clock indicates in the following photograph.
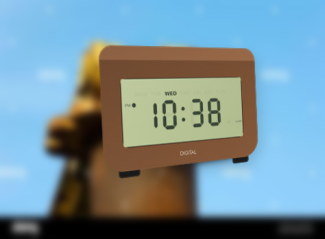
10:38
